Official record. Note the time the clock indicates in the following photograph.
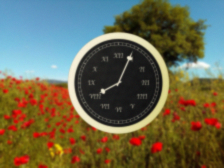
8:04
